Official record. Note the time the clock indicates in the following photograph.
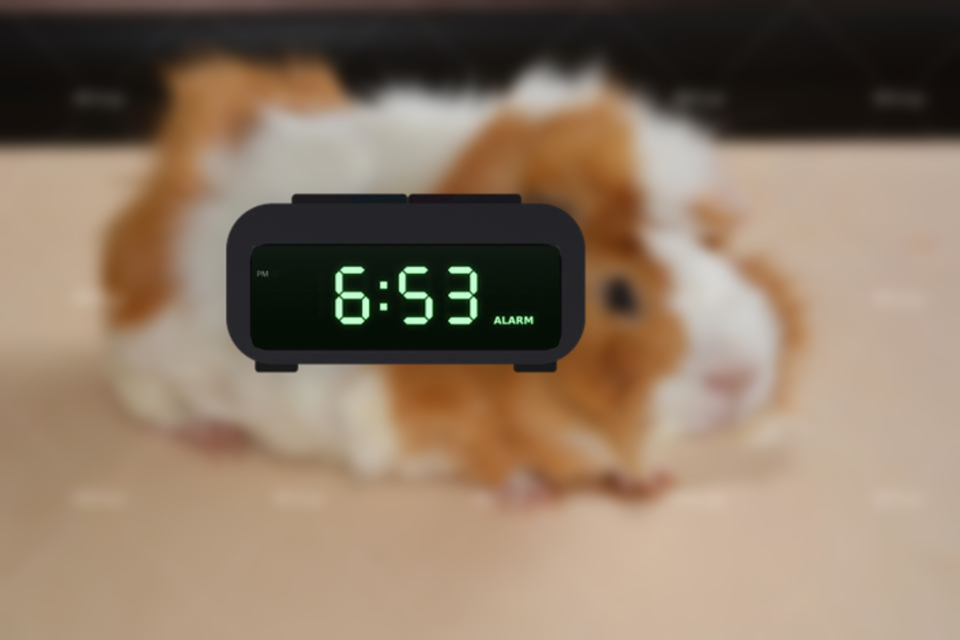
6:53
